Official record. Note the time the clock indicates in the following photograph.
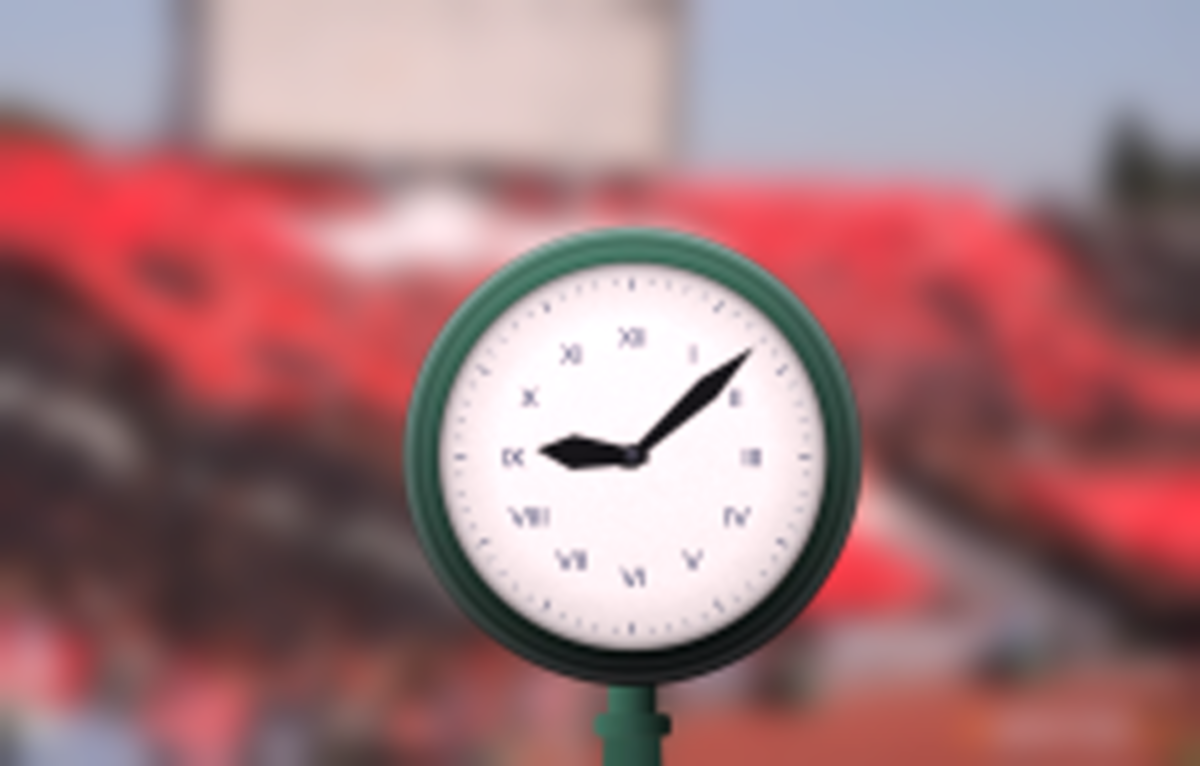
9:08
